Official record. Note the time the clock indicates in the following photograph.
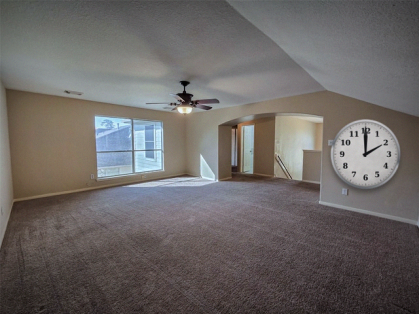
2:00
